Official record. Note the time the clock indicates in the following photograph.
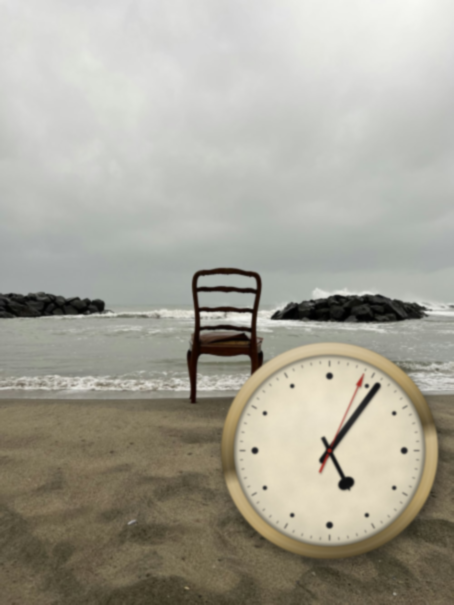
5:06:04
